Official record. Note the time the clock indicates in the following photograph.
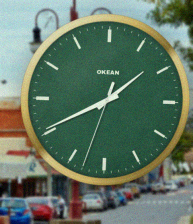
1:40:33
